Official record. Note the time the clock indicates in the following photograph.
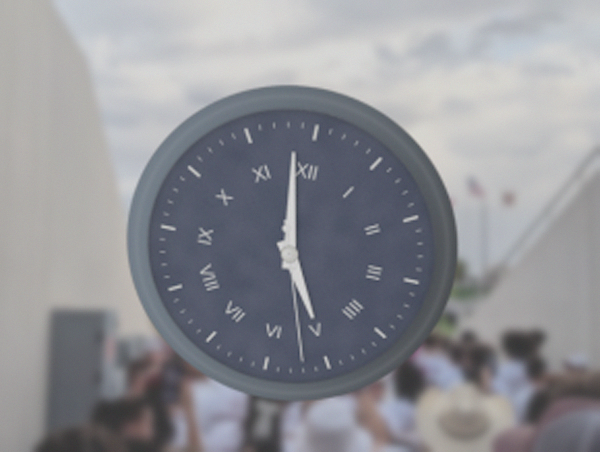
4:58:27
